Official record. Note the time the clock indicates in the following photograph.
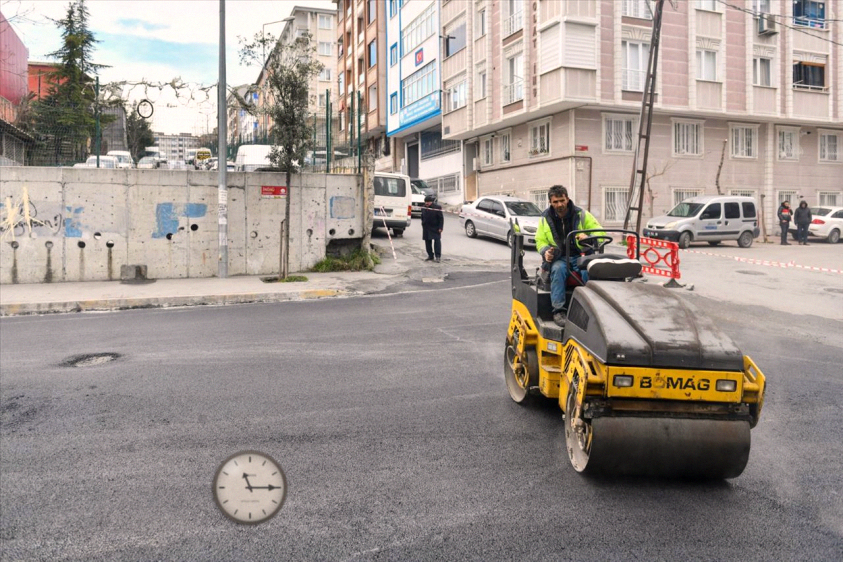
11:15
